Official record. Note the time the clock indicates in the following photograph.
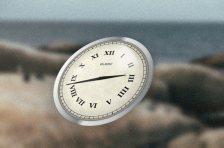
2:43
